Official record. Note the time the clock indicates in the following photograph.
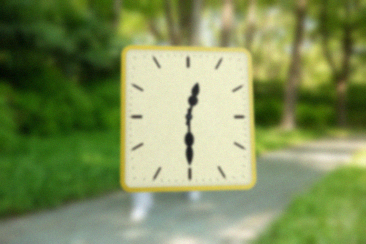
12:30
